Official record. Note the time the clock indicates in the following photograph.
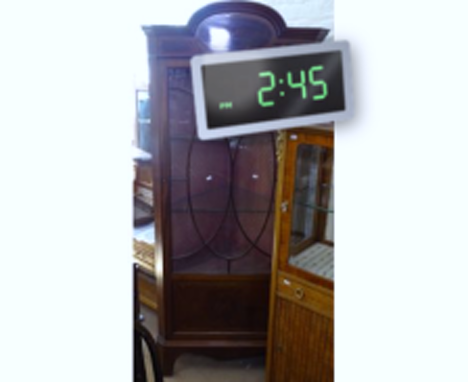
2:45
